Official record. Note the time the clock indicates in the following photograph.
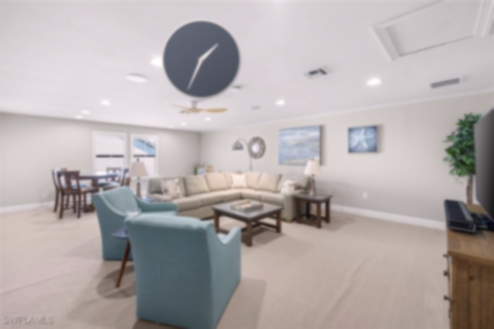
1:34
